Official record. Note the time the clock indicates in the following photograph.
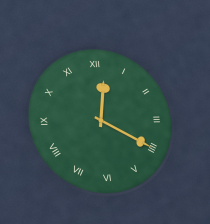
12:20
